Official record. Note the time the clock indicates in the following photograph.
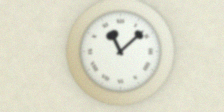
11:08
